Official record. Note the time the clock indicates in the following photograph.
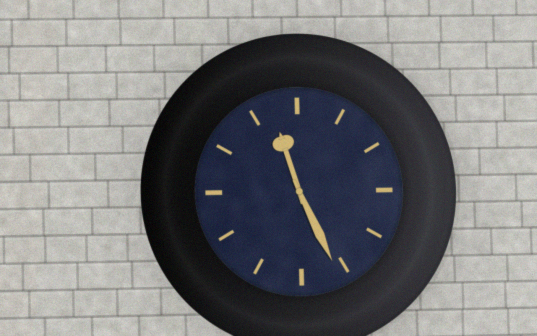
11:26
